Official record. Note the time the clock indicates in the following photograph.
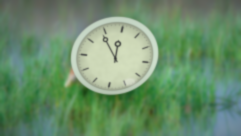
11:54
